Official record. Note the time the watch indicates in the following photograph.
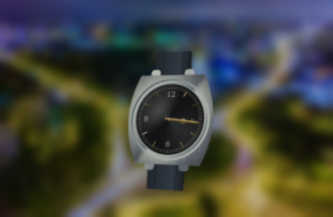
3:16
